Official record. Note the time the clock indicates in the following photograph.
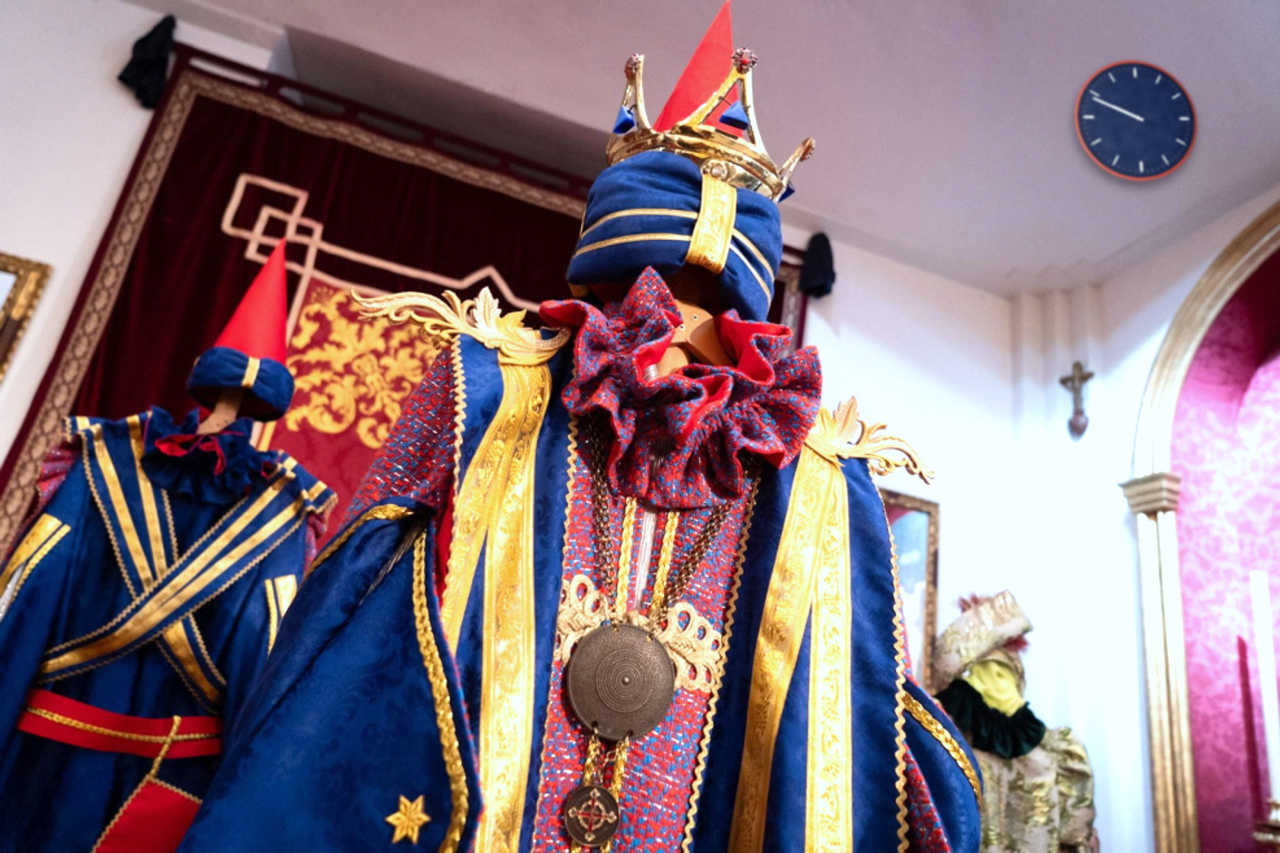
9:49
